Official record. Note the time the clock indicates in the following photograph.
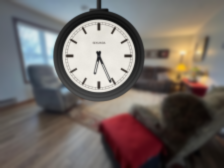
6:26
